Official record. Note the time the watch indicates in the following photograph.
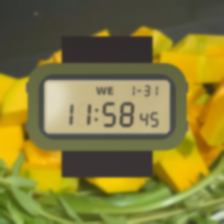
11:58:45
